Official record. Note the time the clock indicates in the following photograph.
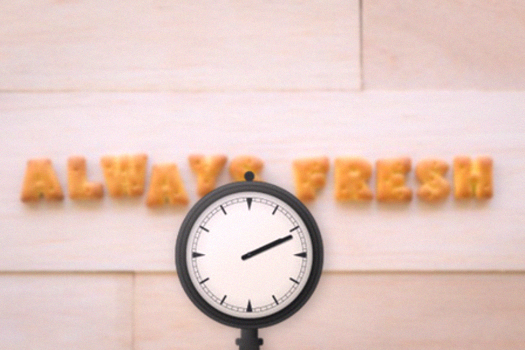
2:11
